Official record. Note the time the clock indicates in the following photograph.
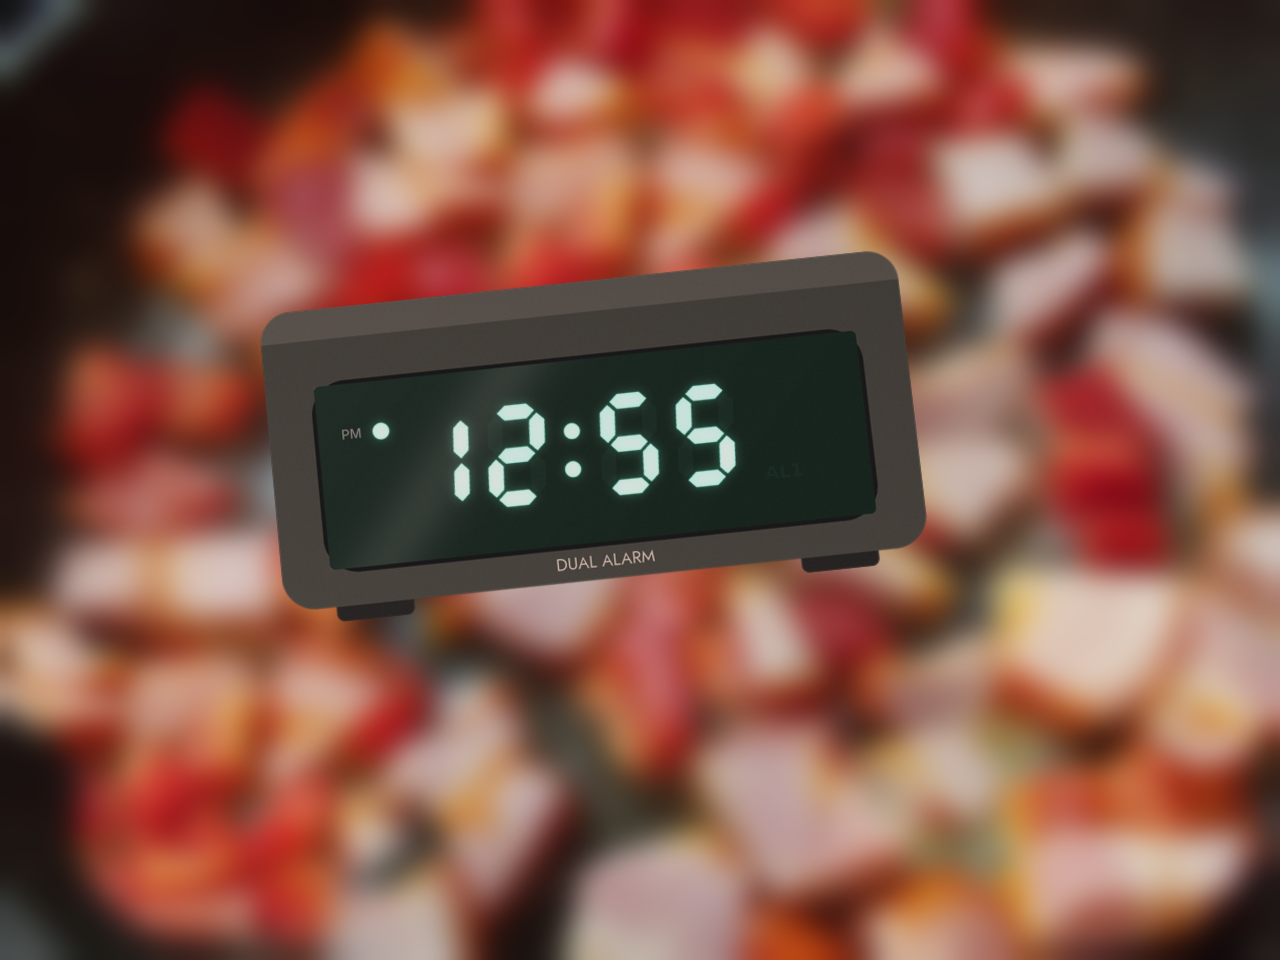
12:55
